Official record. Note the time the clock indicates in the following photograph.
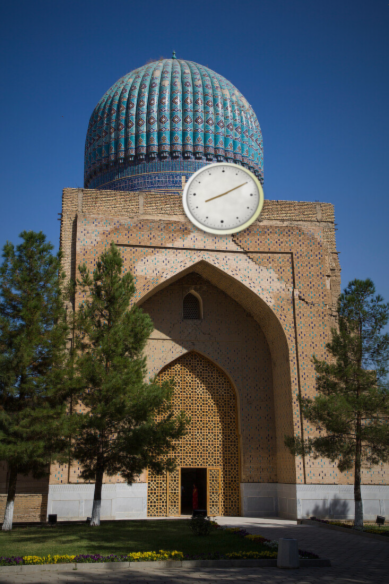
8:10
